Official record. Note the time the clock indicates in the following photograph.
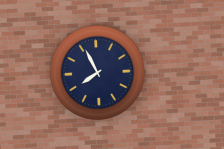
7:56
